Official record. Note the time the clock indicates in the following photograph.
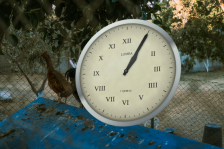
1:05
